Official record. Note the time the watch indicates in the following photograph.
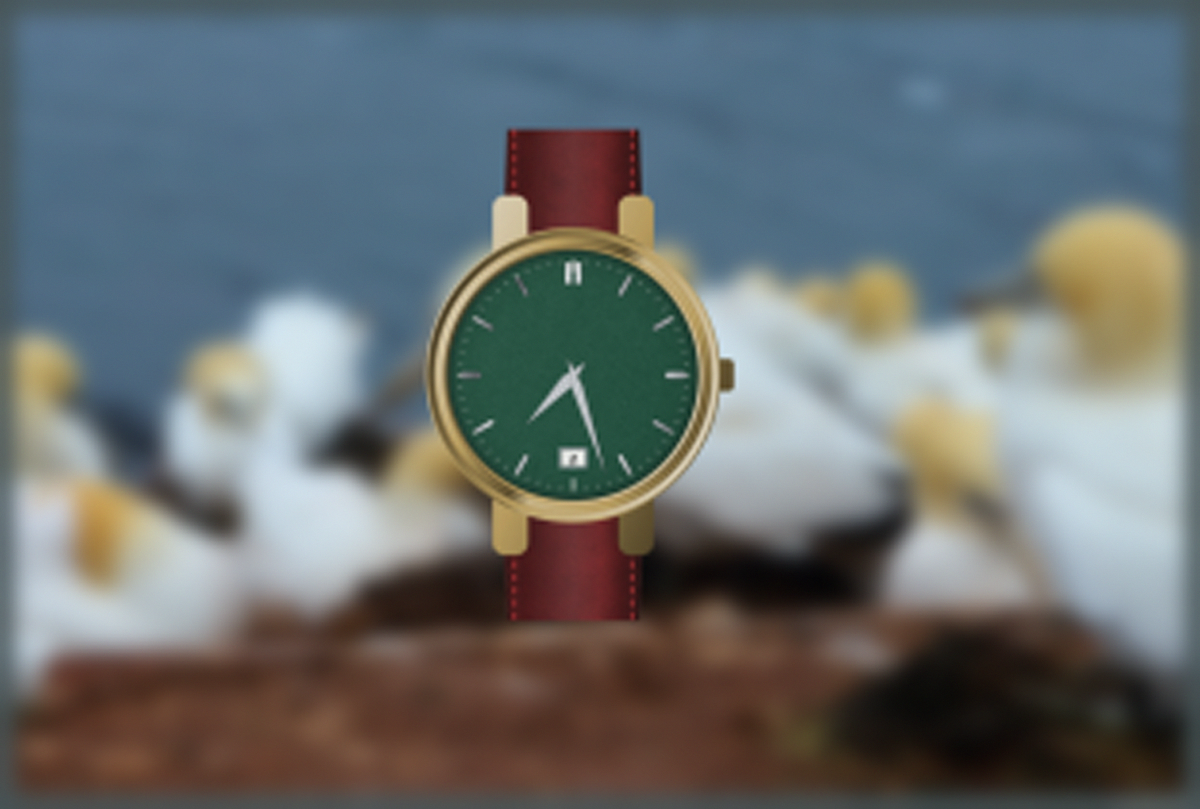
7:27
